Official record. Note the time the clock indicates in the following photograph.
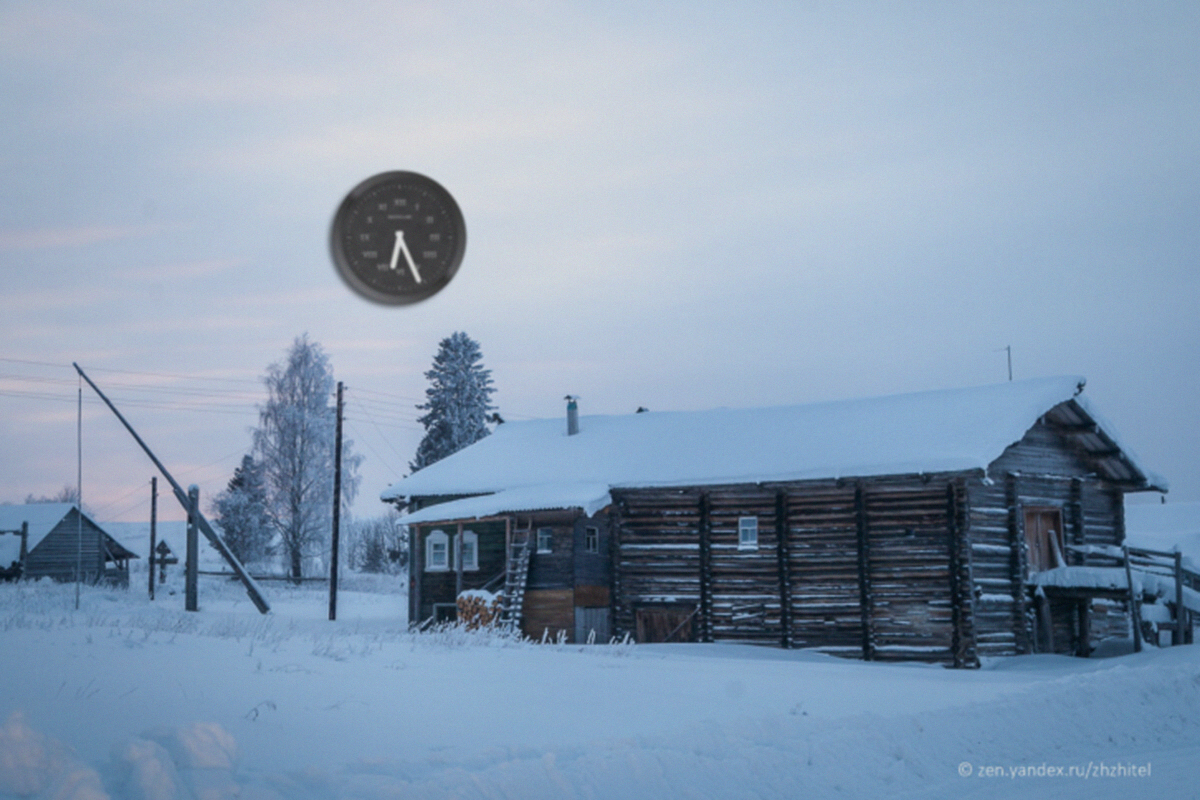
6:26
